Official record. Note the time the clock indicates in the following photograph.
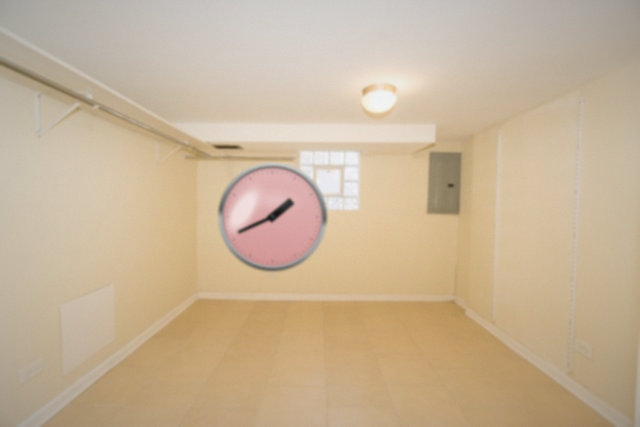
1:41
